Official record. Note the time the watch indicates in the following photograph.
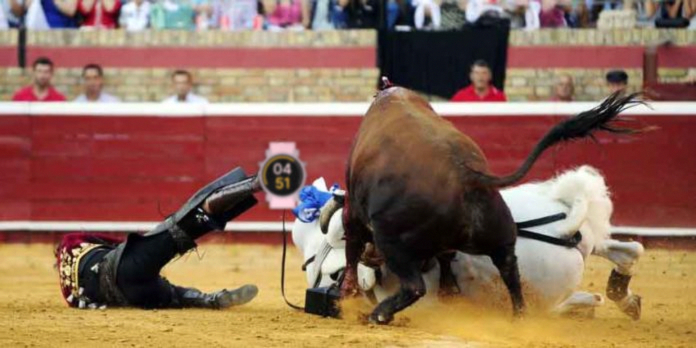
4:51
